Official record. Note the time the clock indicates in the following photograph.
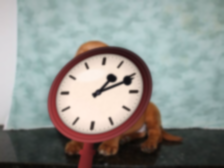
1:11
